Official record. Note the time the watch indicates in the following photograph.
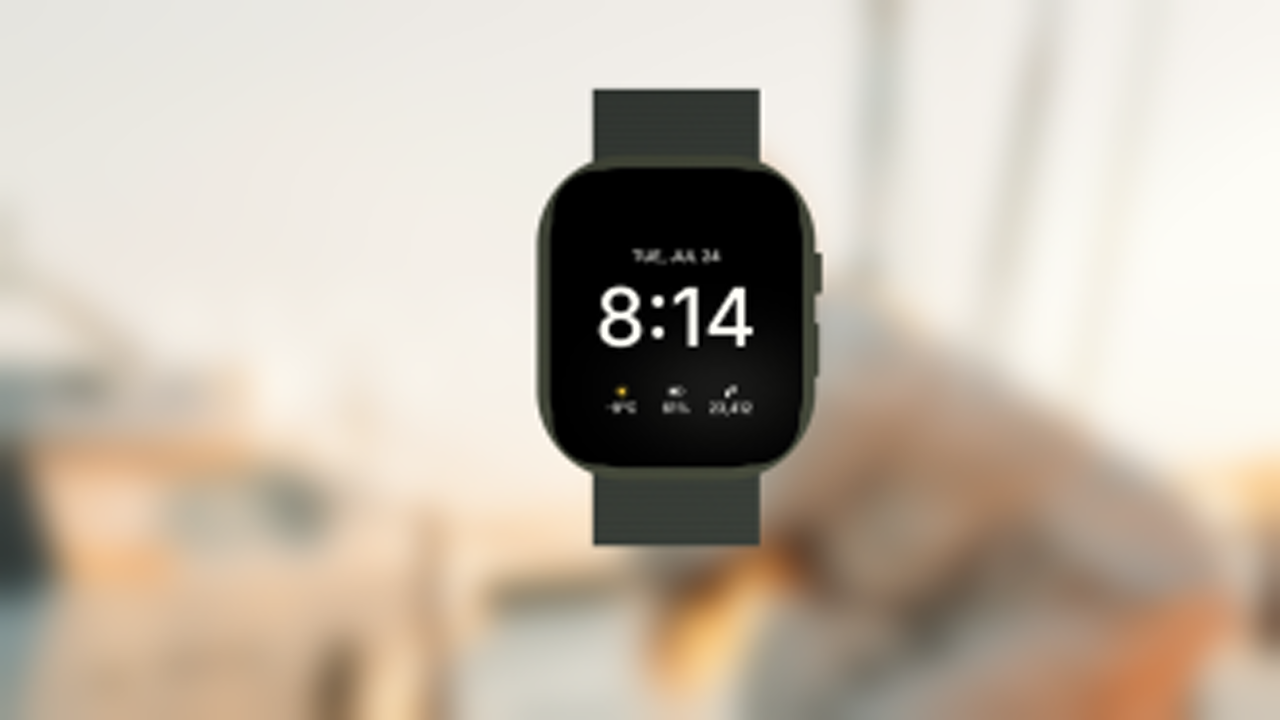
8:14
